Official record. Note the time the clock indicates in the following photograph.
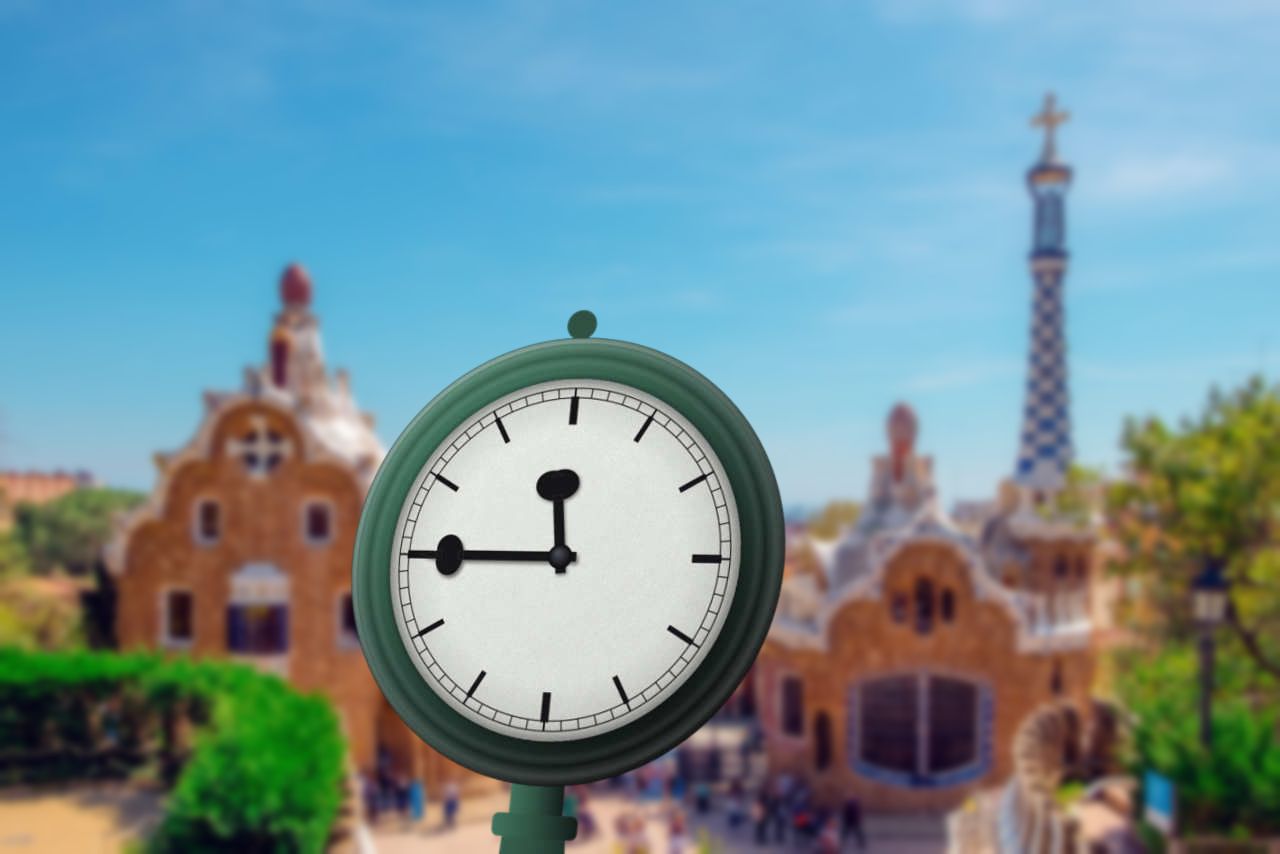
11:45
